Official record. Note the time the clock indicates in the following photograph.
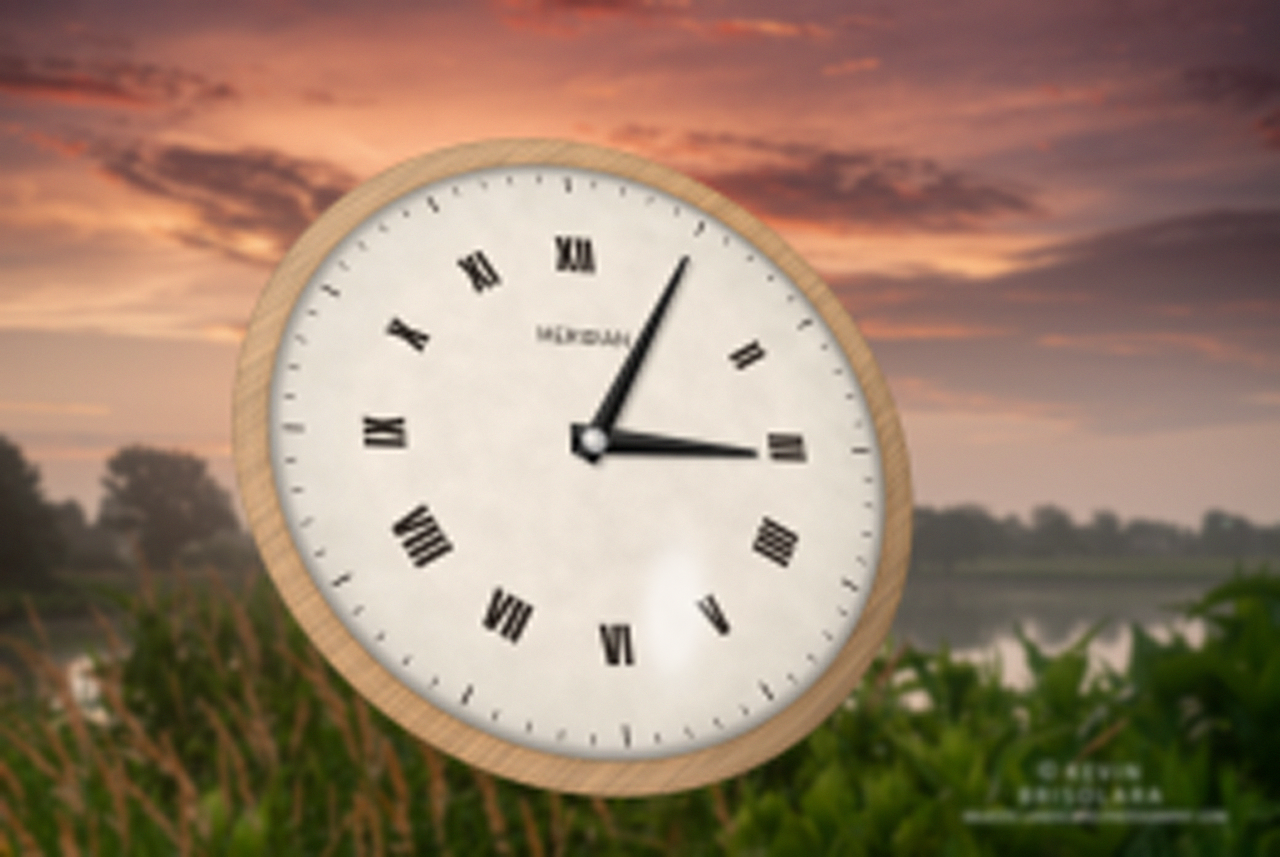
3:05
